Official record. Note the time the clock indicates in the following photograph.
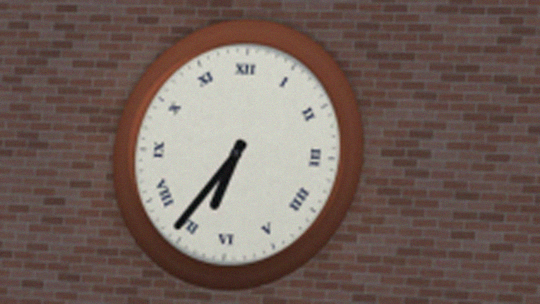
6:36
